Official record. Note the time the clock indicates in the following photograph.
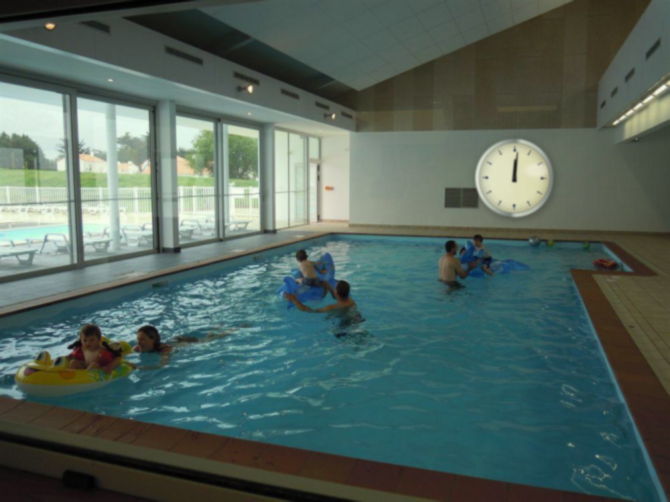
12:01
